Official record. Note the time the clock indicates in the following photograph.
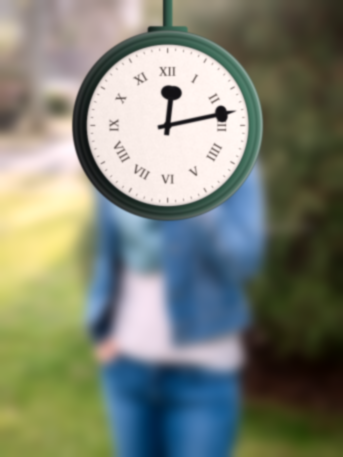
12:13
